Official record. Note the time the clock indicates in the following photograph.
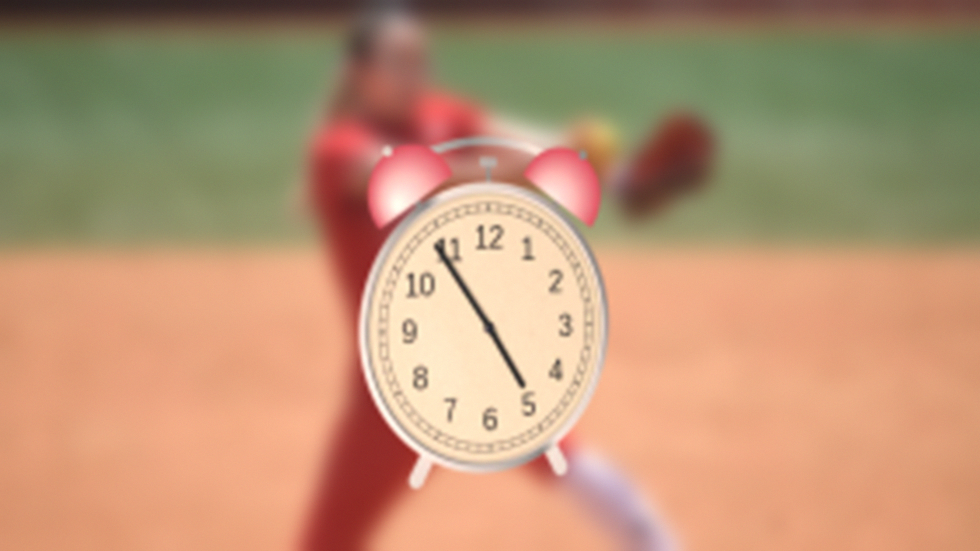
4:54
